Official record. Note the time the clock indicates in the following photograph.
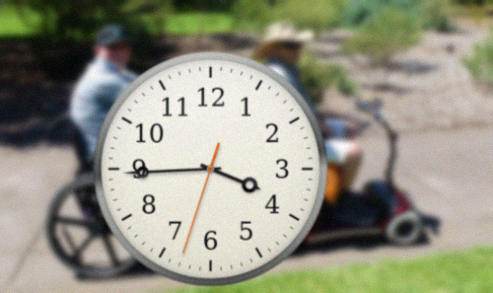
3:44:33
